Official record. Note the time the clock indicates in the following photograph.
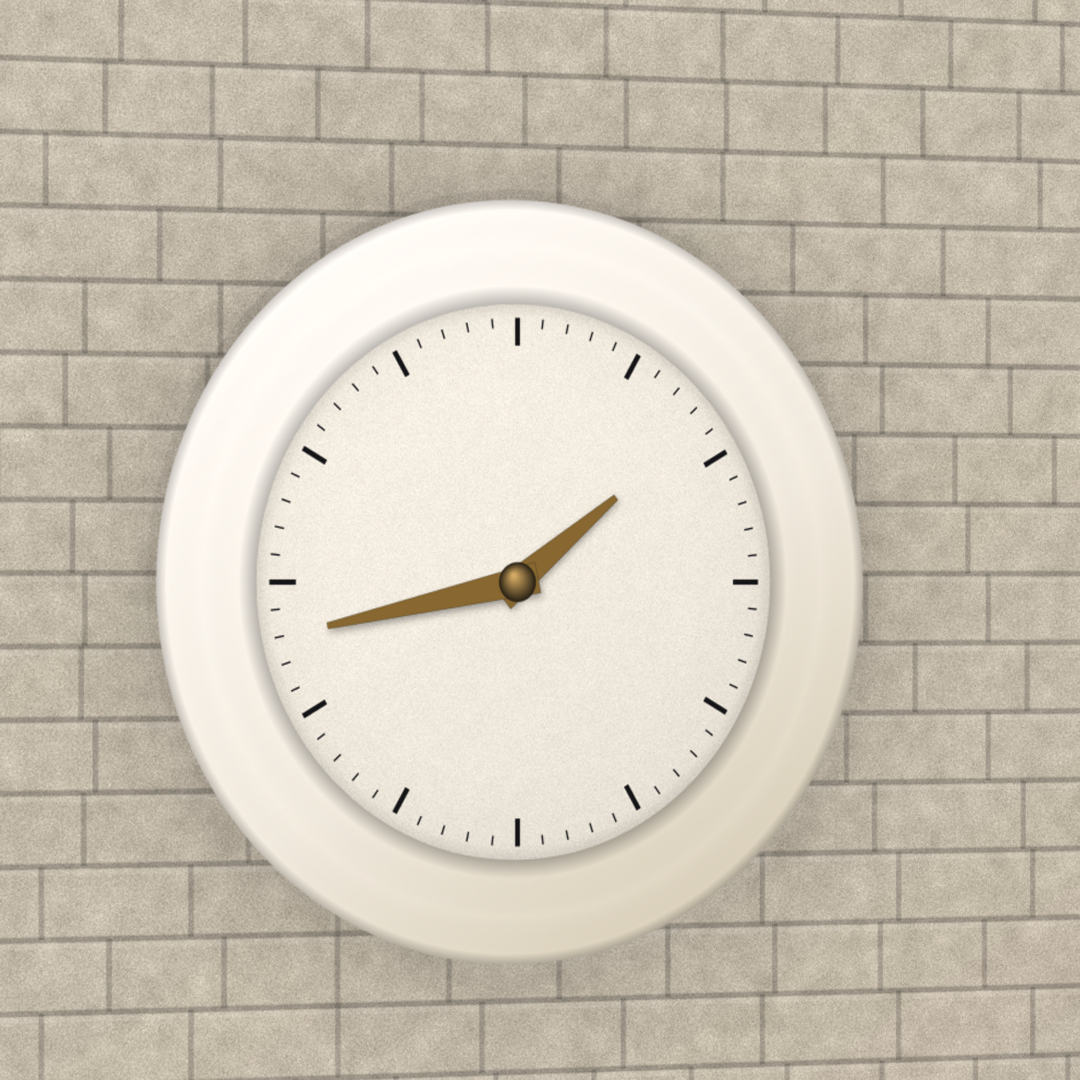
1:43
